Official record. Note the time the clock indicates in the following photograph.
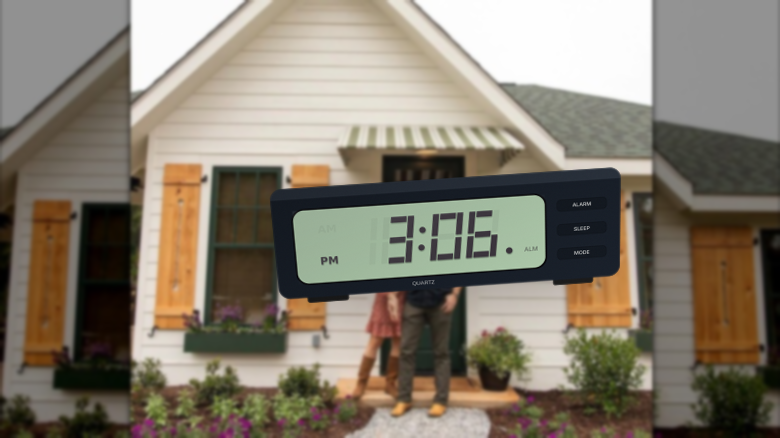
3:06
